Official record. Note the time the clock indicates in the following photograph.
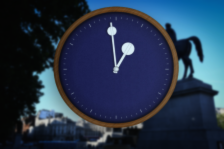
12:59
